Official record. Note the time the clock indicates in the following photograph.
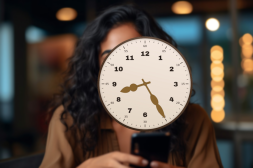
8:25
